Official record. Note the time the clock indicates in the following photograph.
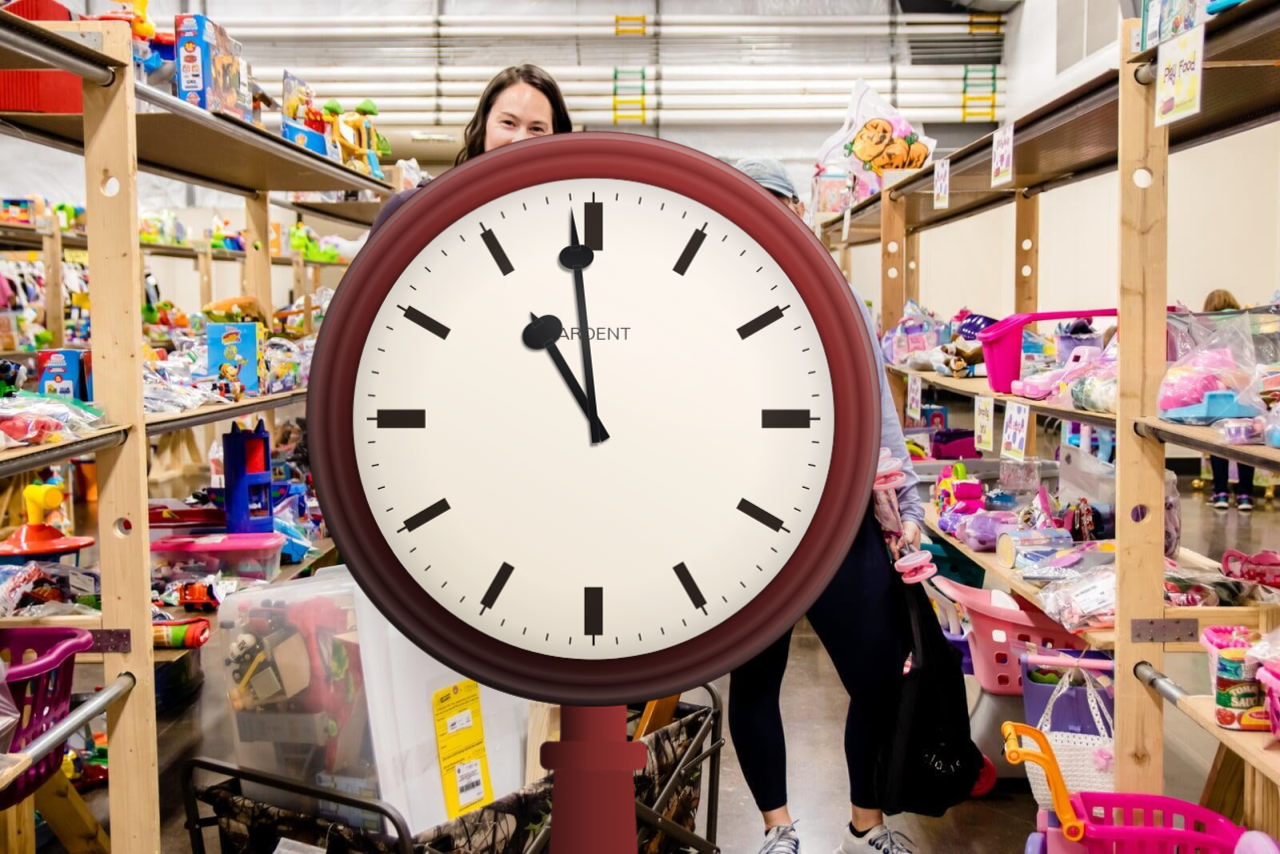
10:59
